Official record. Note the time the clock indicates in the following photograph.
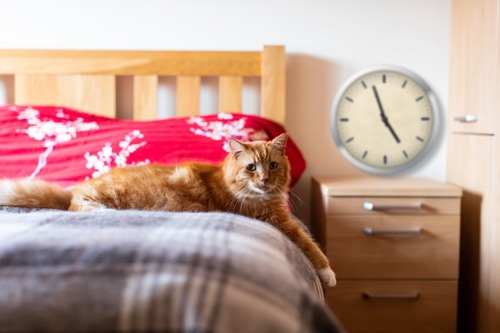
4:57
